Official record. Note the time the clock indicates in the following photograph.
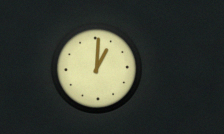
1:01
